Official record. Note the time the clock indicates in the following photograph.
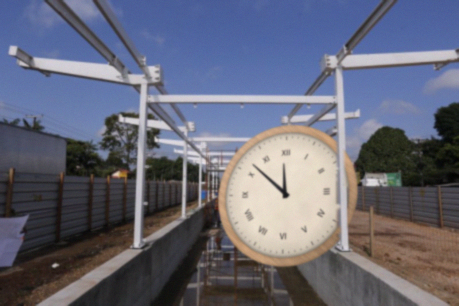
11:52
